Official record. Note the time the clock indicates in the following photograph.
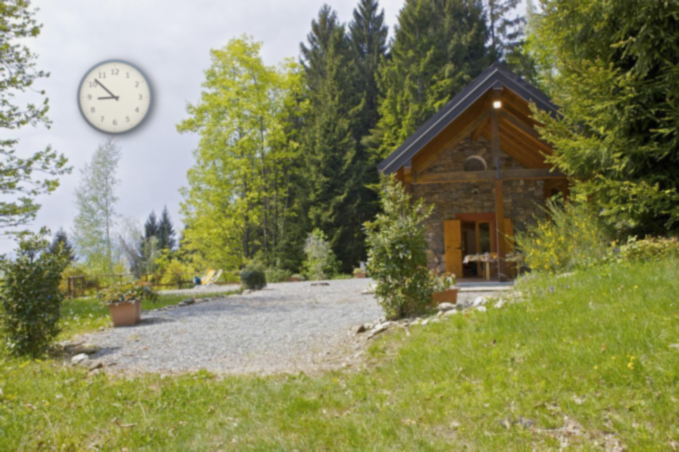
8:52
